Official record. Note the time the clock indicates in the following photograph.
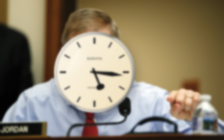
5:16
